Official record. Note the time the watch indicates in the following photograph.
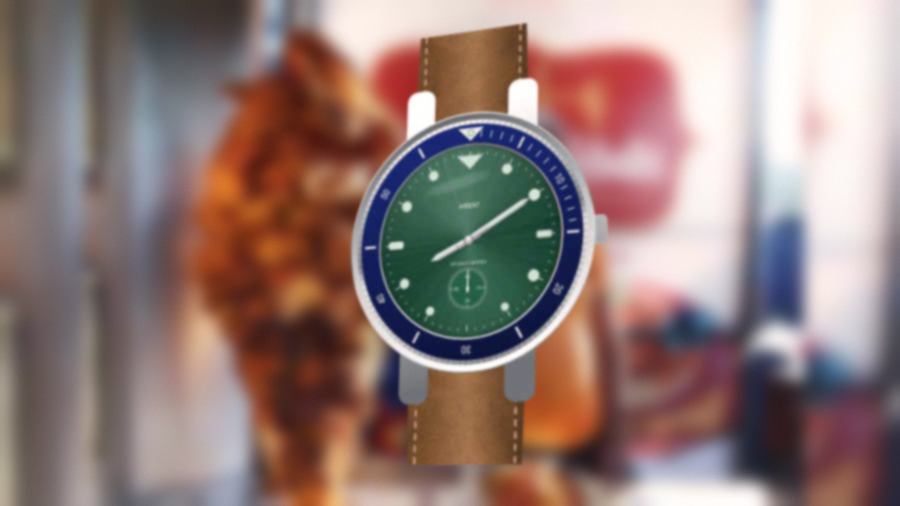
8:10
